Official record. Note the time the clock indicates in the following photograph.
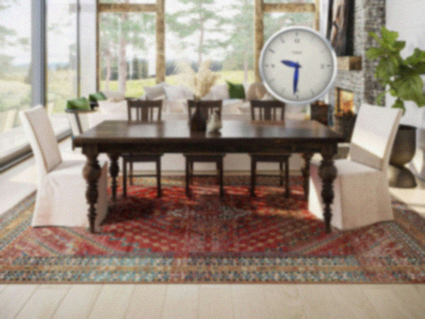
9:31
